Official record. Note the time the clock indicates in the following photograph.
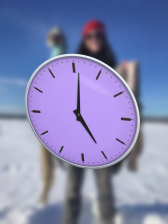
5:01
